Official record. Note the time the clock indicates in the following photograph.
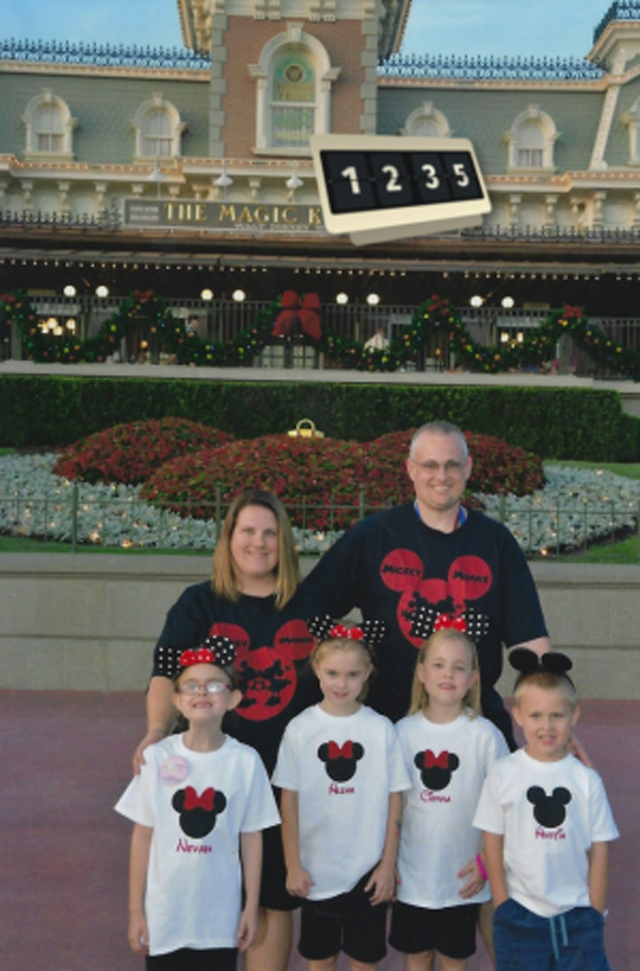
12:35
